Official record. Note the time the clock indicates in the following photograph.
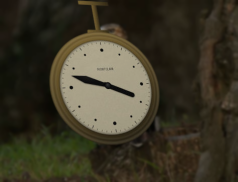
3:48
